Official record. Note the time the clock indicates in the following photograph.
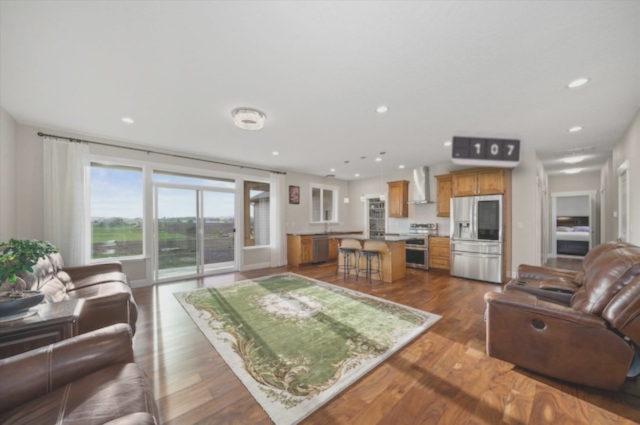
1:07
